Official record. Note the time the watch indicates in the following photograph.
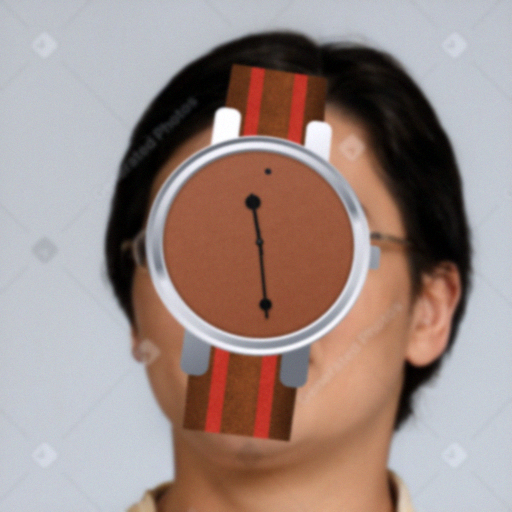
11:28
